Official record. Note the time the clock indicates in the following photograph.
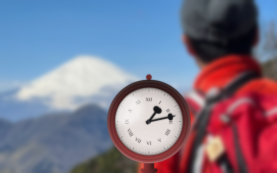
1:13
